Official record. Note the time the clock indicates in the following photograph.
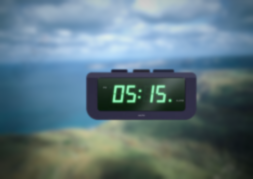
5:15
